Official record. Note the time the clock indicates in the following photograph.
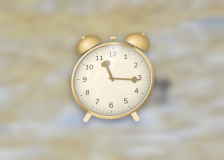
11:16
